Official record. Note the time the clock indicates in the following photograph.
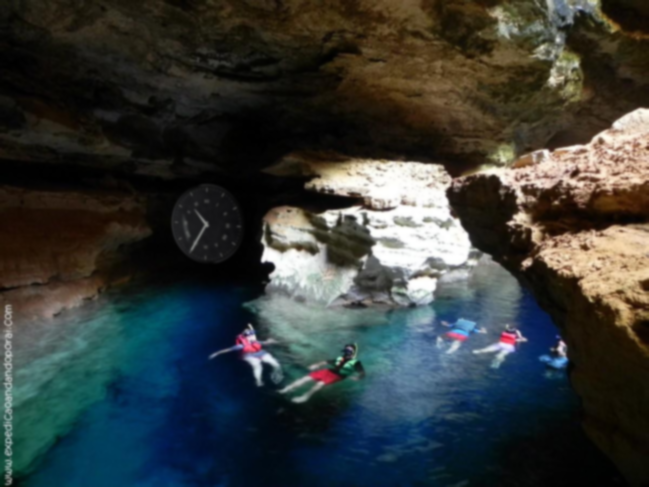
10:35
